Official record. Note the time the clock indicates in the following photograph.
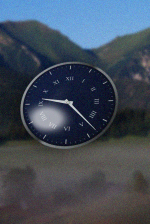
9:23
